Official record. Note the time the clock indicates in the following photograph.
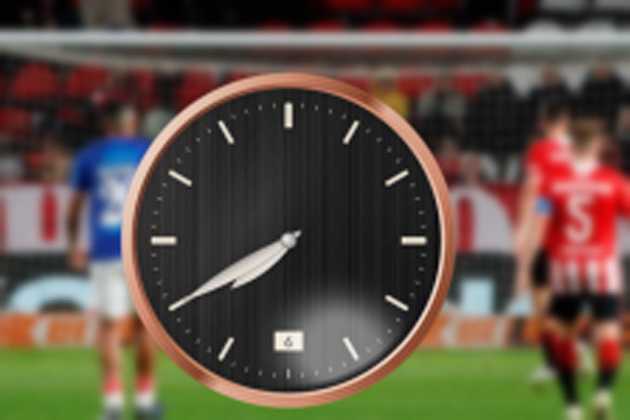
7:40
